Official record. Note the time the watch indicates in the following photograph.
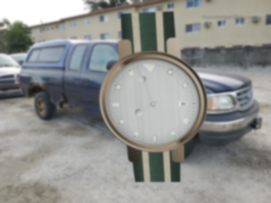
7:57
